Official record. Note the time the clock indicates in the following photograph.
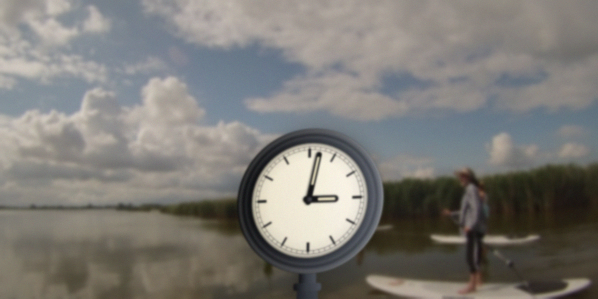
3:02
